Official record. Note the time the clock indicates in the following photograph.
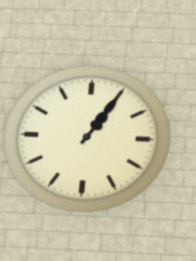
1:05
